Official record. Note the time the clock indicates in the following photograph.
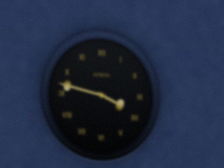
3:47
